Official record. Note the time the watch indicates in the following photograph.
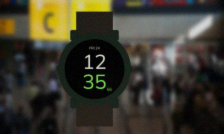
12:35
